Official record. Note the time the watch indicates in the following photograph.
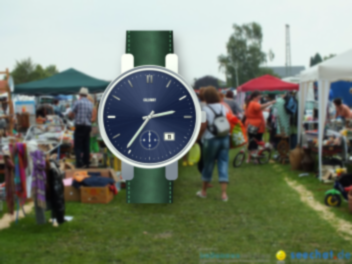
2:36
